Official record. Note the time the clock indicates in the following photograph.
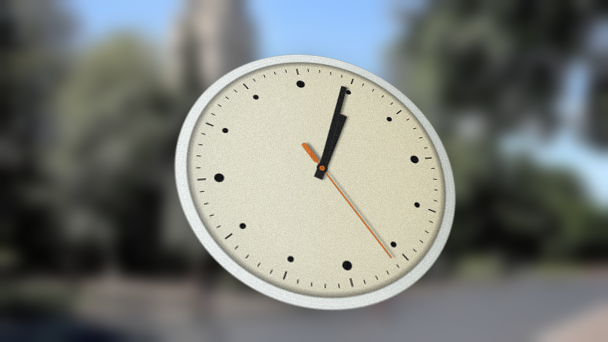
1:04:26
